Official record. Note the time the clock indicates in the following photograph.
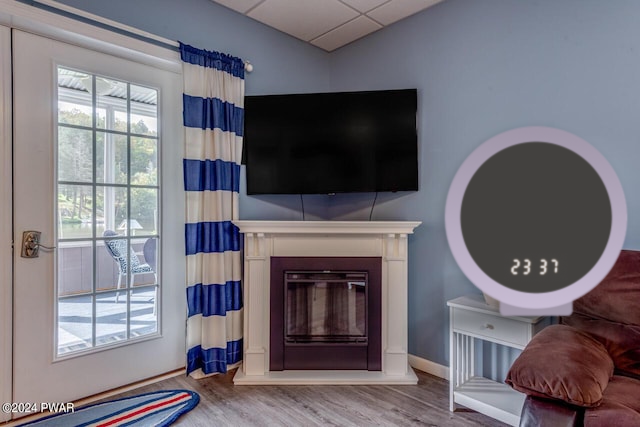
23:37
